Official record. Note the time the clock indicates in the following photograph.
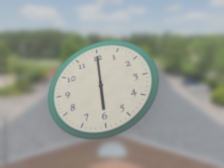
6:00
